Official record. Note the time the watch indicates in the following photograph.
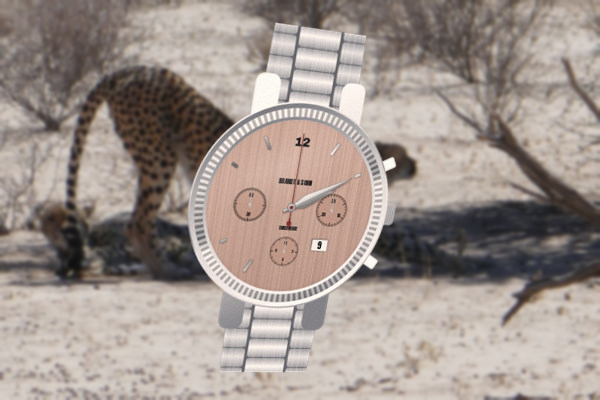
2:10
